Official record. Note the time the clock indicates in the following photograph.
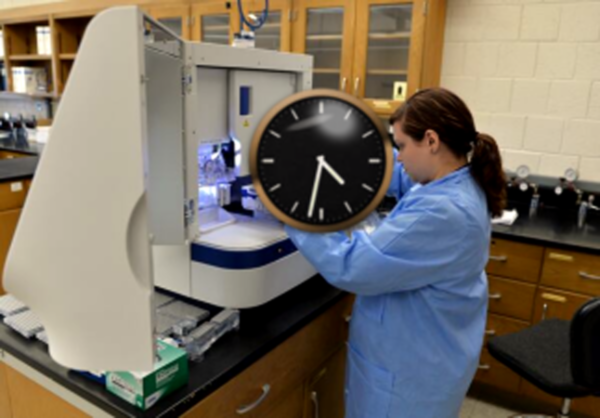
4:32
